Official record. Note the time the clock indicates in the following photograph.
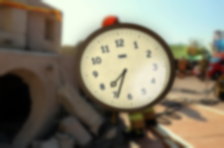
7:34
